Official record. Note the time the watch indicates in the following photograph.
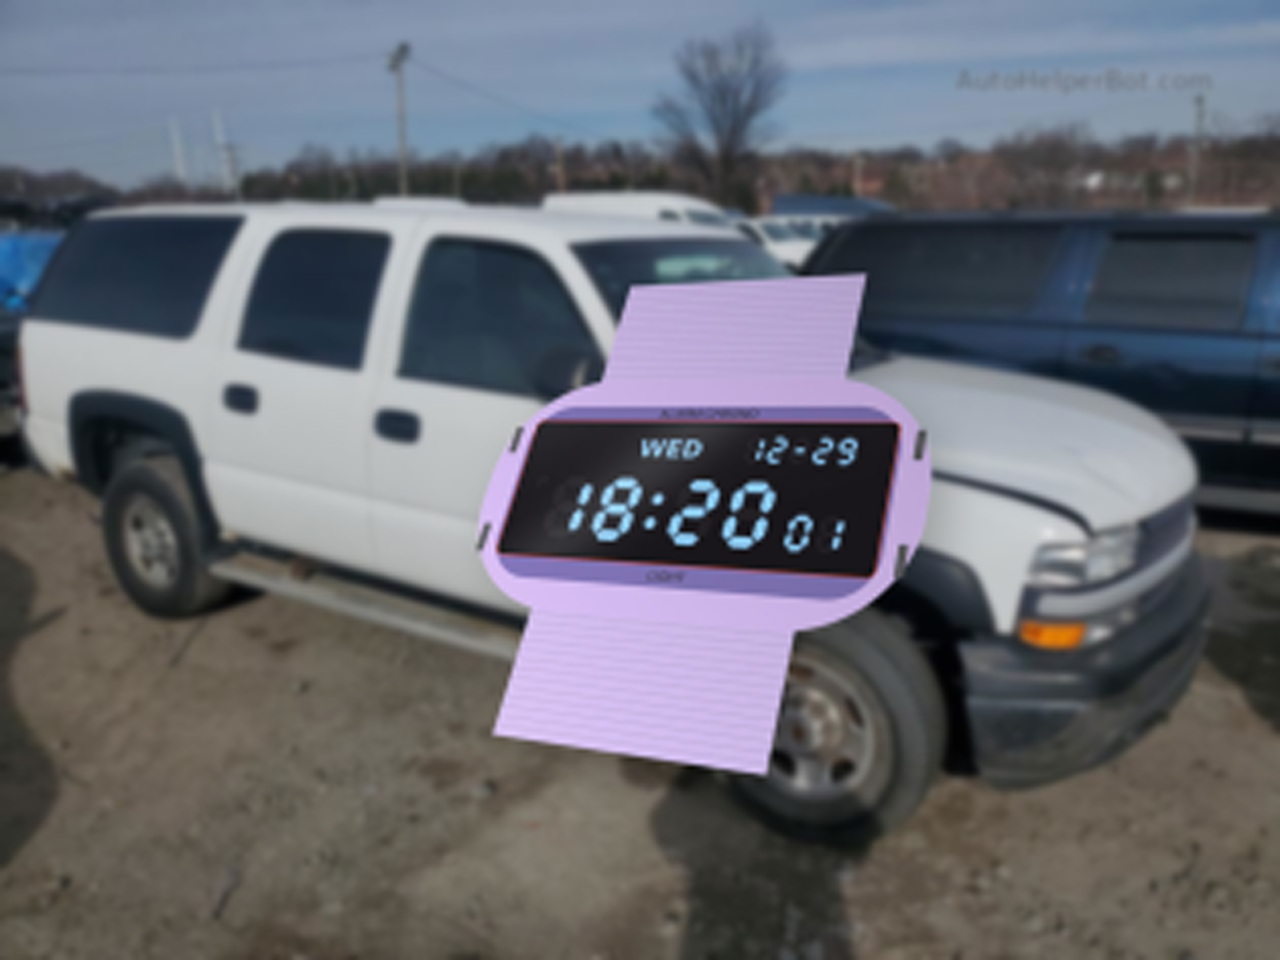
18:20:01
